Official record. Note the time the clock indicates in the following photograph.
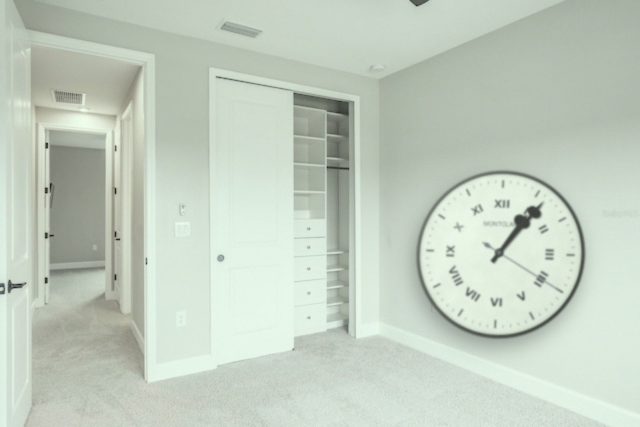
1:06:20
